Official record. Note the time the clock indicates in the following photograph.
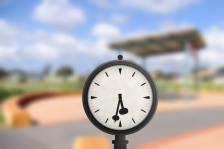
5:32
